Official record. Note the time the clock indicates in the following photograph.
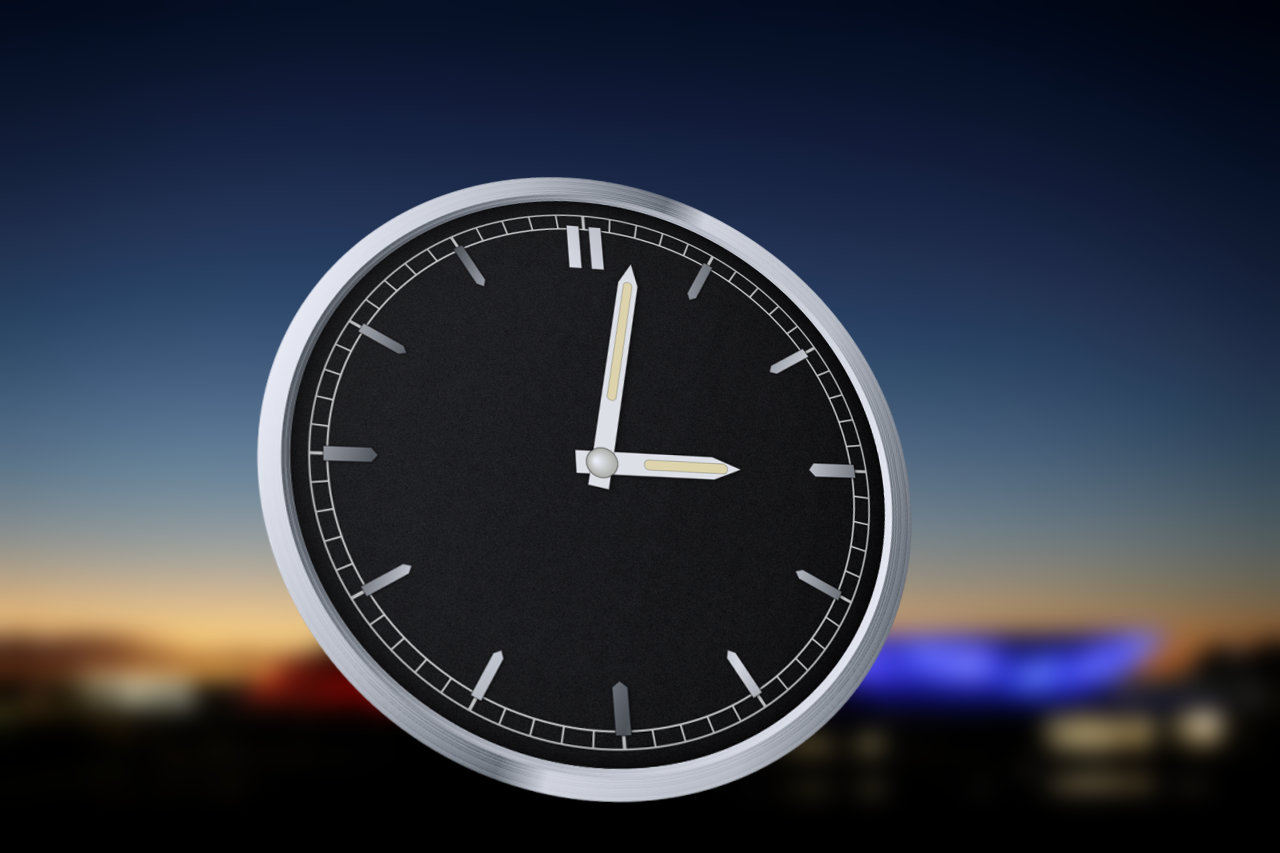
3:02
